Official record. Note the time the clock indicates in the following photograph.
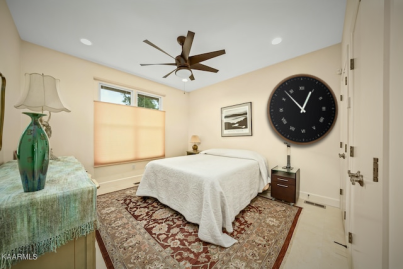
12:53
